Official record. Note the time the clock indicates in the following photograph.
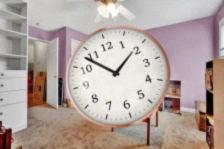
1:53
